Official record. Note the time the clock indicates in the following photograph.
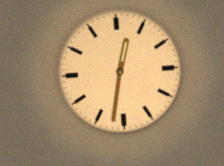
12:32
